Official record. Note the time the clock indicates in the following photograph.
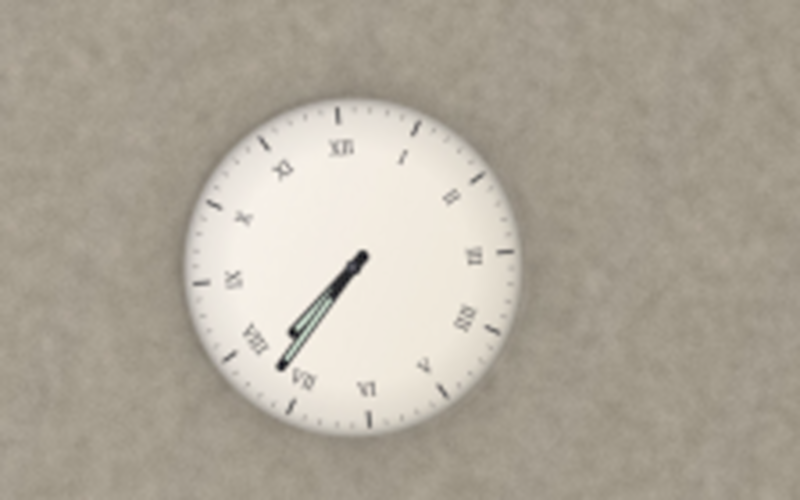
7:37
